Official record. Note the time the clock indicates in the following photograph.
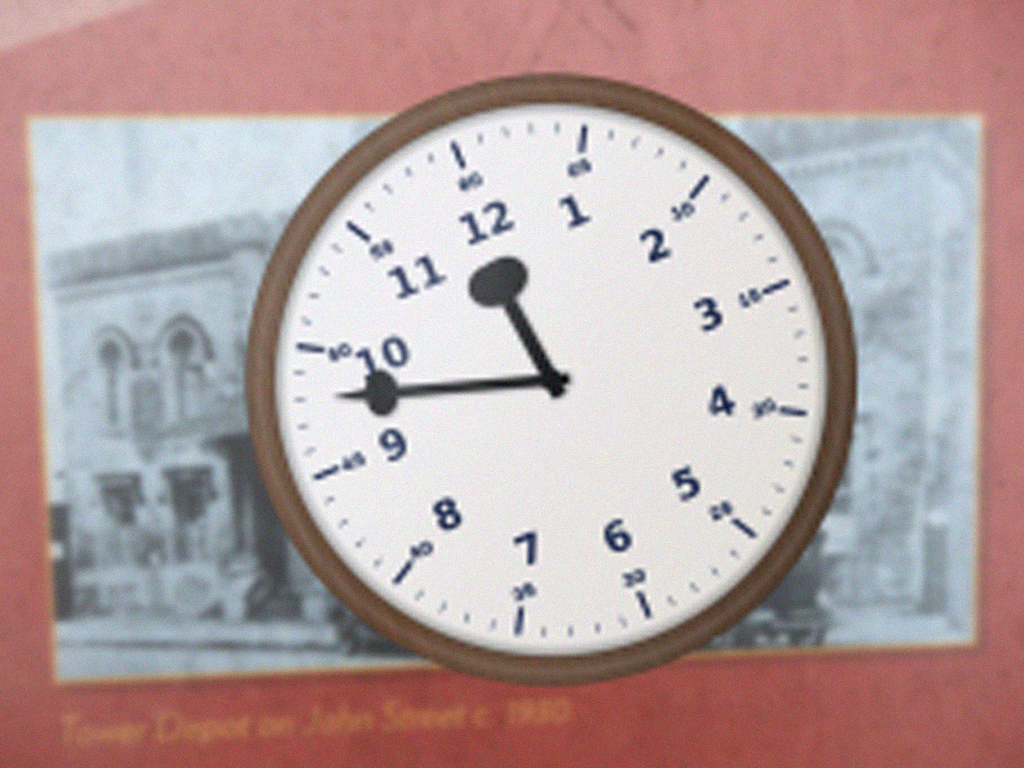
11:48
